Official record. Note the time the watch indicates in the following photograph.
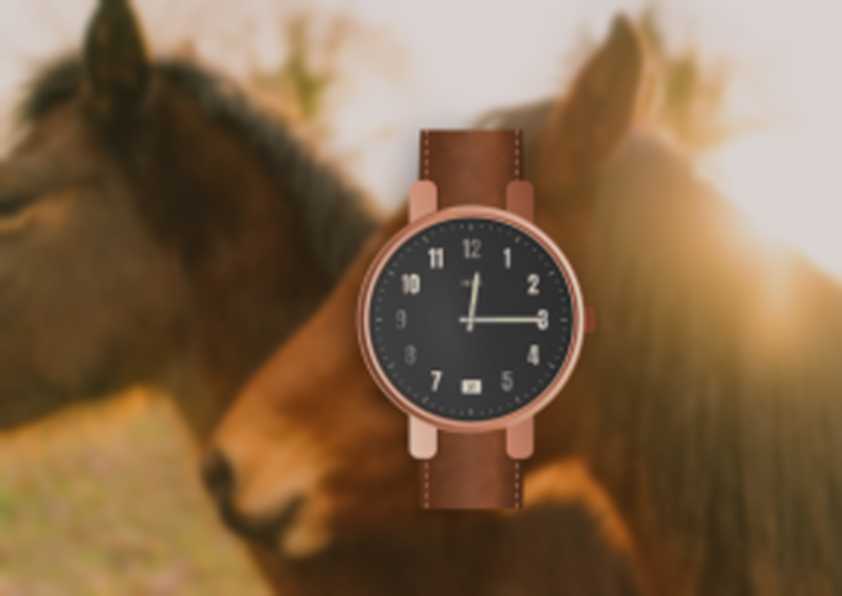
12:15
